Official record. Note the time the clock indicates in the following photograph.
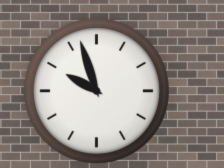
9:57
